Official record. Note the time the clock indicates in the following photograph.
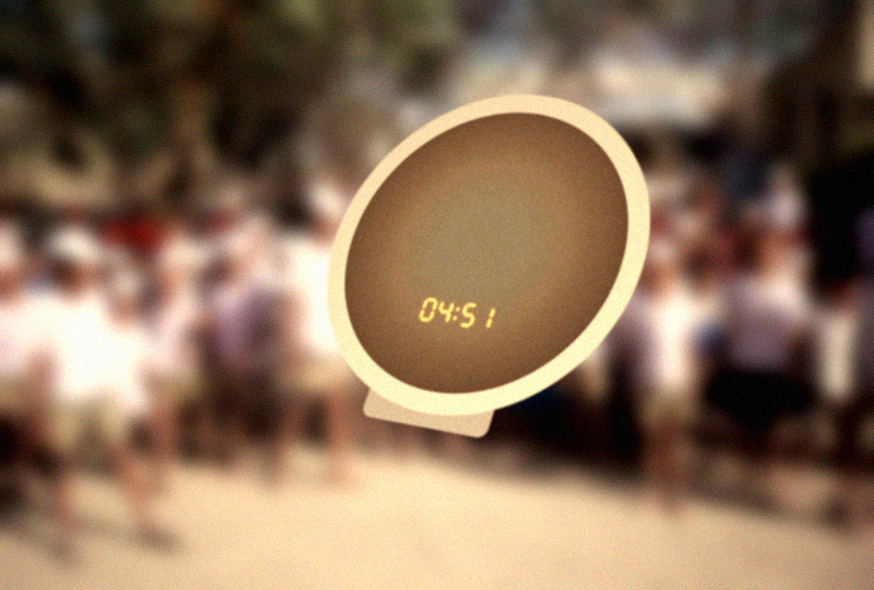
4:51
